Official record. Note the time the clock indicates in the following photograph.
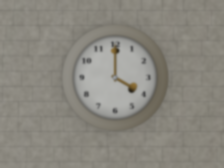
4:00
